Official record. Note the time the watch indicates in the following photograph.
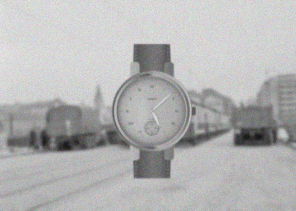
5:08
